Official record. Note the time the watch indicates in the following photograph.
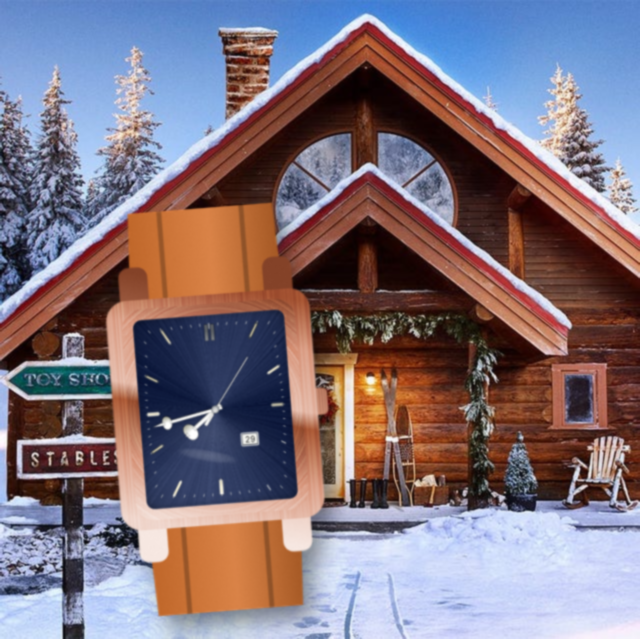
7:43:06
